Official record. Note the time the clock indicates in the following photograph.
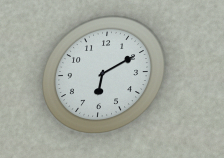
6:10
